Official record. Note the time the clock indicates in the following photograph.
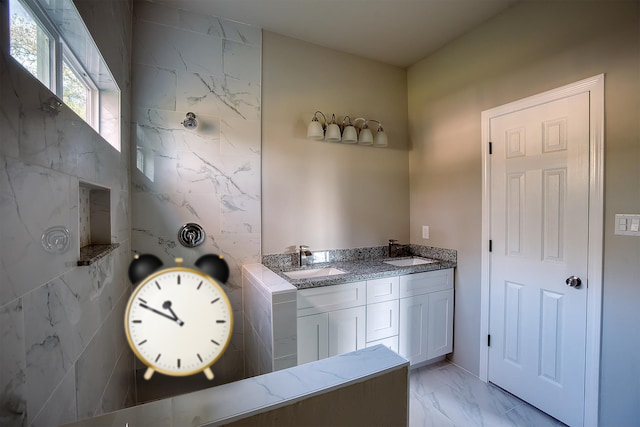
10:49
